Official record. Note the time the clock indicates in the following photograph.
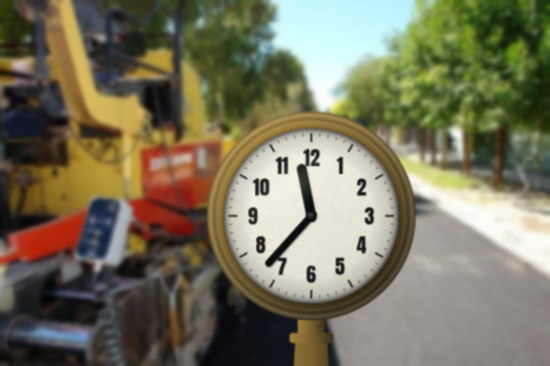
11:37
